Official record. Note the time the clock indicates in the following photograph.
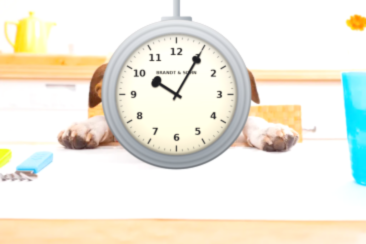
10:05
